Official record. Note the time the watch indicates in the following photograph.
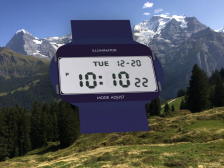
10:10:22
